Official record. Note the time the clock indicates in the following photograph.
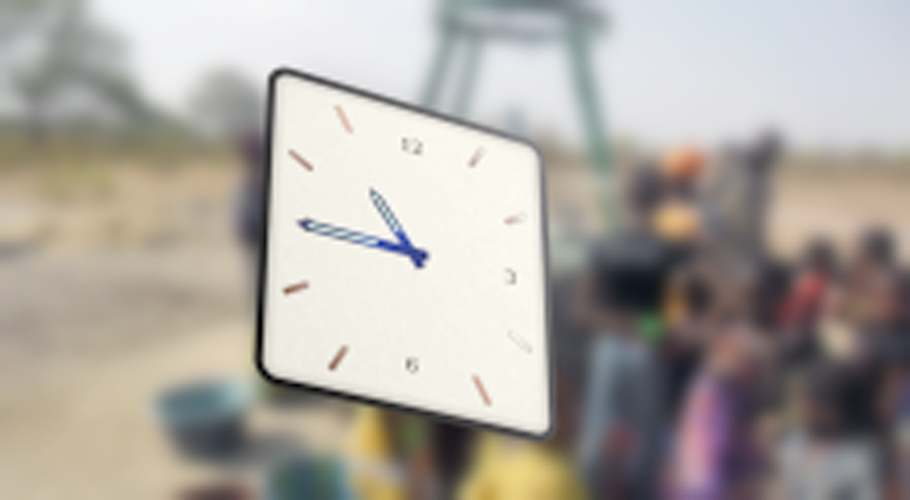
10:45
